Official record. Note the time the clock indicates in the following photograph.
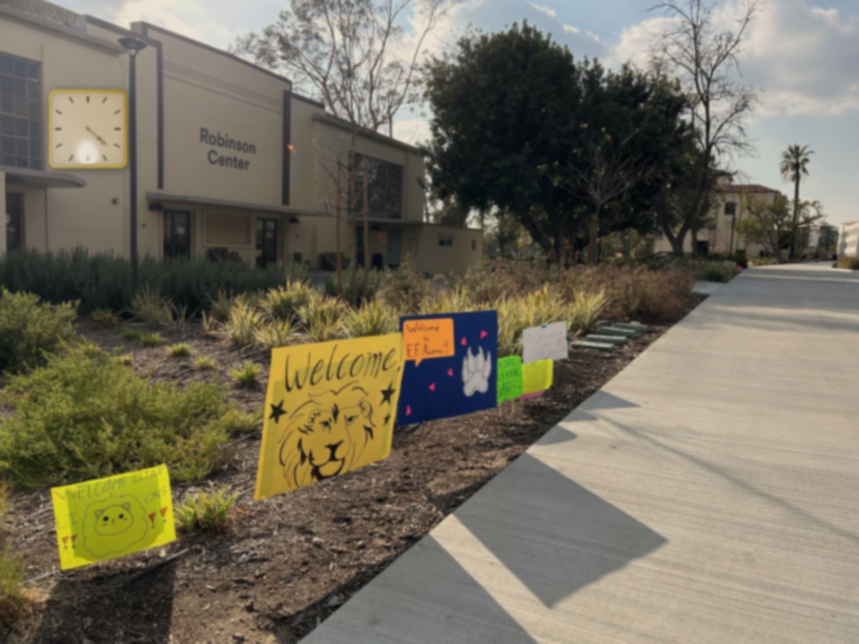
4:22
